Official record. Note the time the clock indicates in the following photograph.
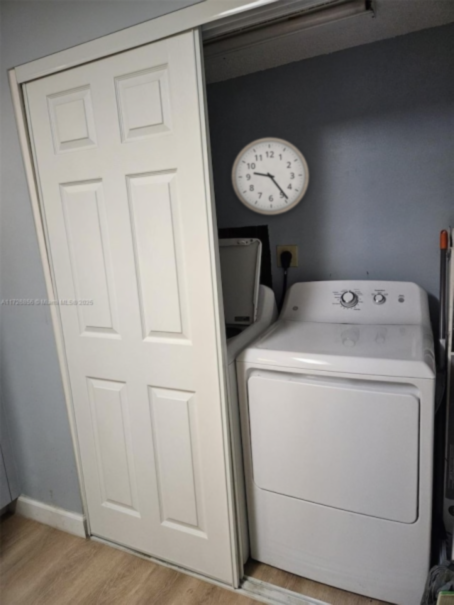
9:24
